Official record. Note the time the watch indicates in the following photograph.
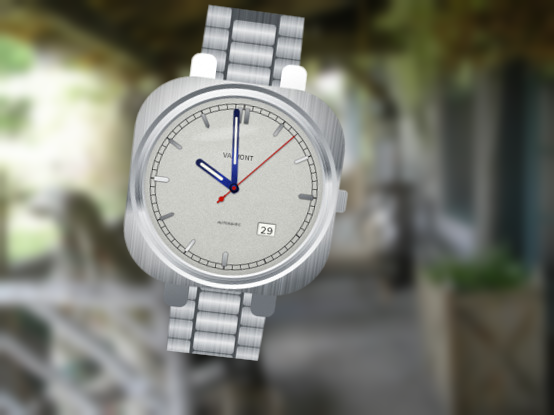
9:59:07
